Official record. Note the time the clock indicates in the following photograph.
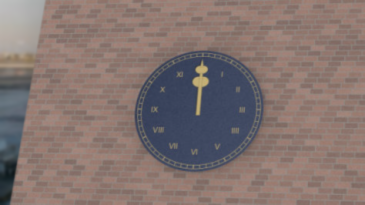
12:00
